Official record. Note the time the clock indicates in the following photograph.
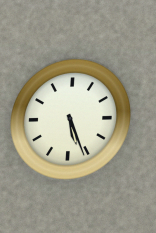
5:26
